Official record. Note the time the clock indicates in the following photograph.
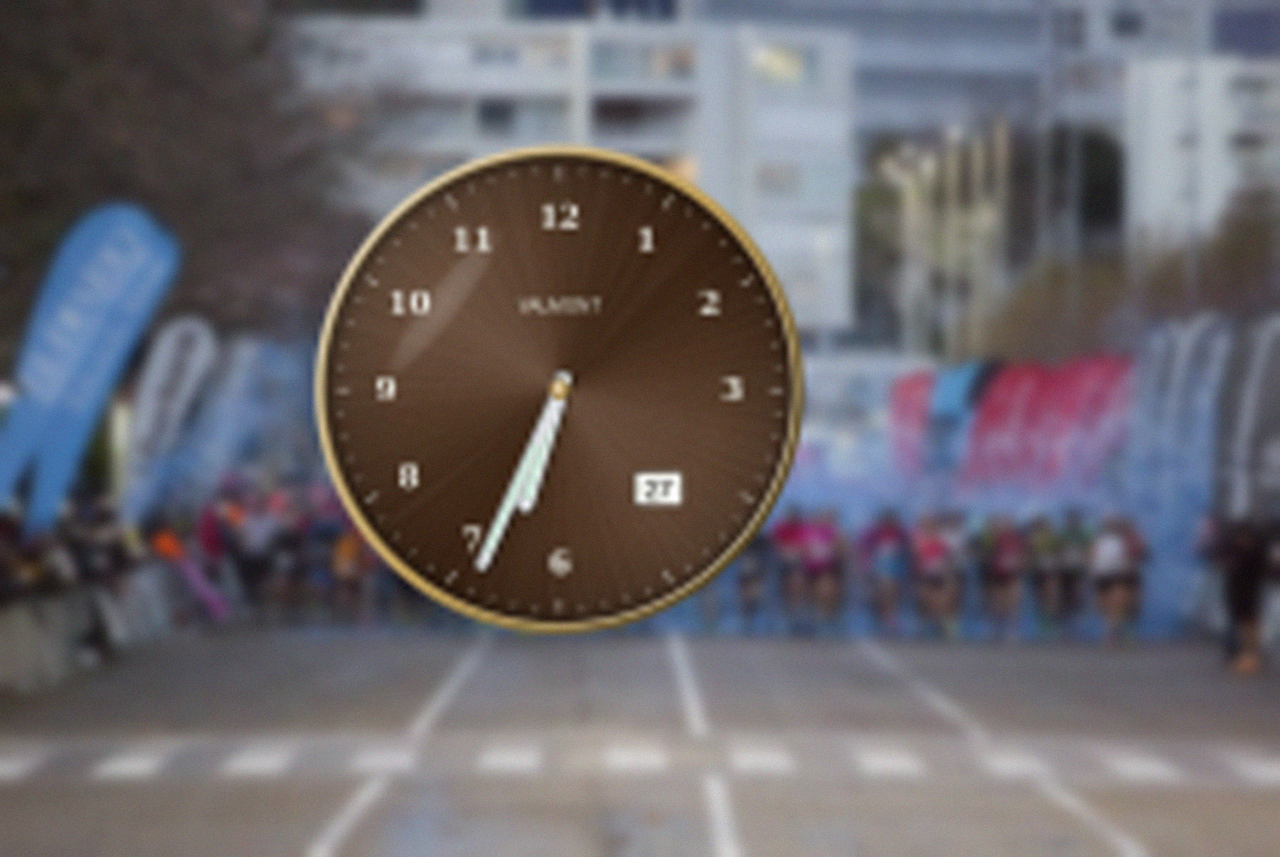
6:34
